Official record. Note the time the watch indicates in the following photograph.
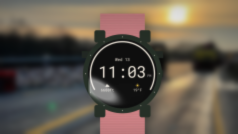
11:03
